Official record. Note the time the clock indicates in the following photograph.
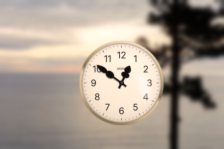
12:51
